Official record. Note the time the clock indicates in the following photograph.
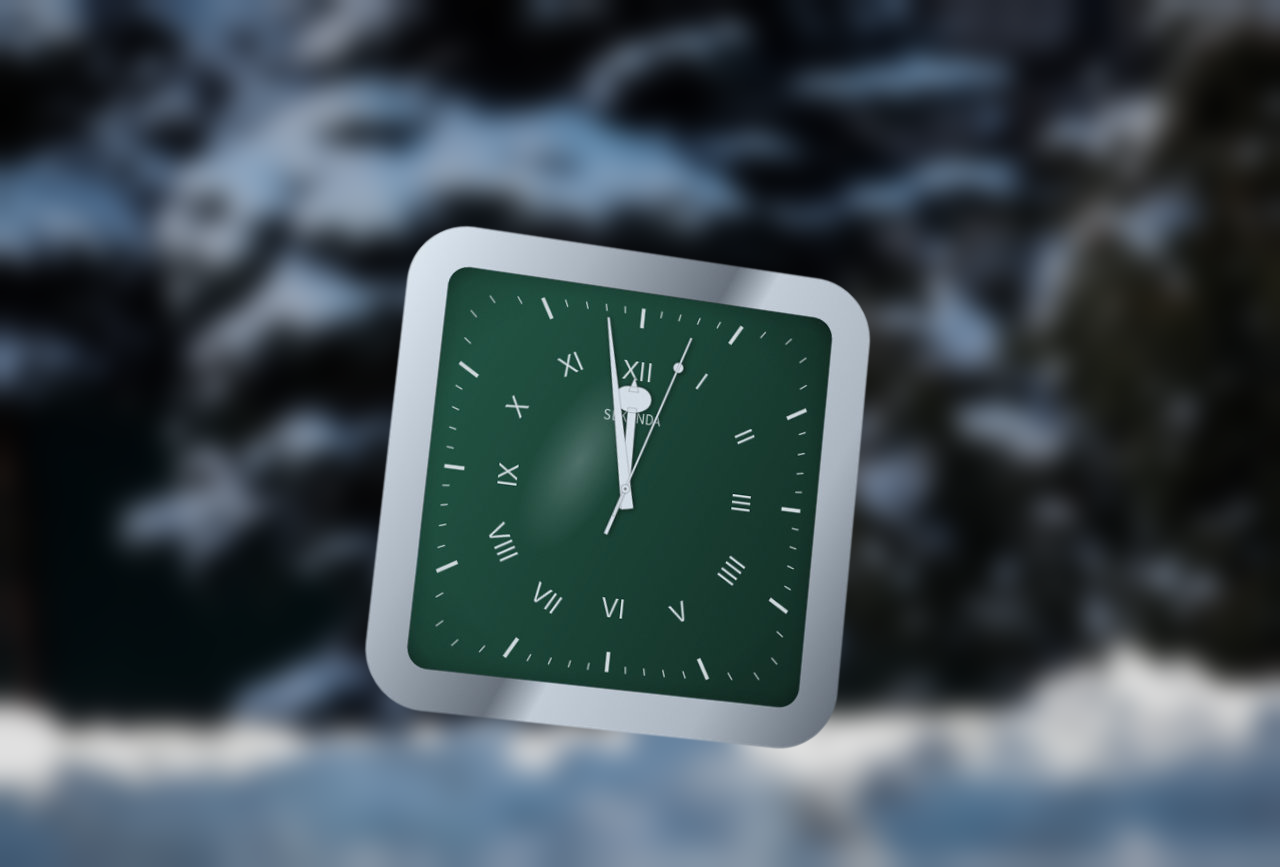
11:58:03
